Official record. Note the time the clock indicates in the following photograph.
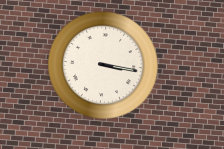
3:16
